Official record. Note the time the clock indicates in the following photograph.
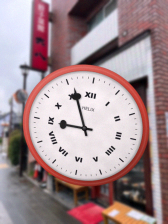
8:56
